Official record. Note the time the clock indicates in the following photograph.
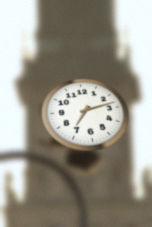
7:13
